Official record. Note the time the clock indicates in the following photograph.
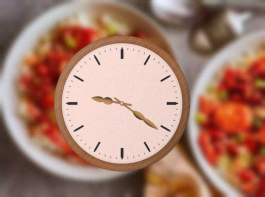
9:21
